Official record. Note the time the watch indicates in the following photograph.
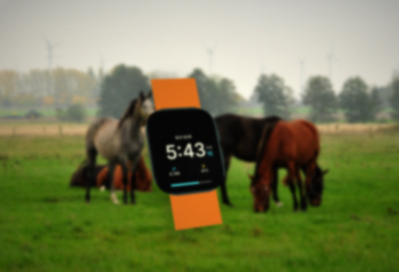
5:43
